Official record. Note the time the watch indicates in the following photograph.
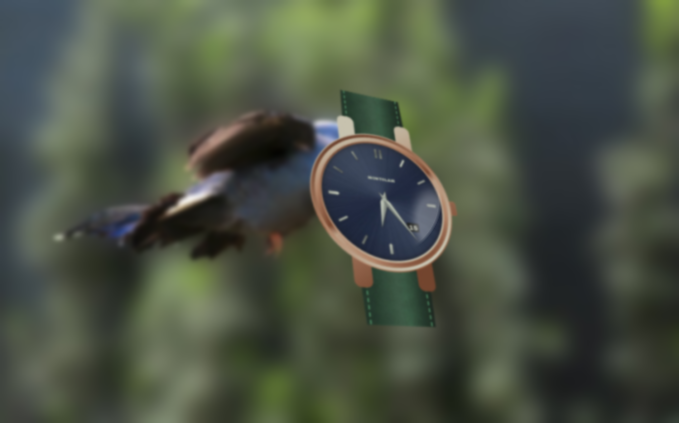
6:24
